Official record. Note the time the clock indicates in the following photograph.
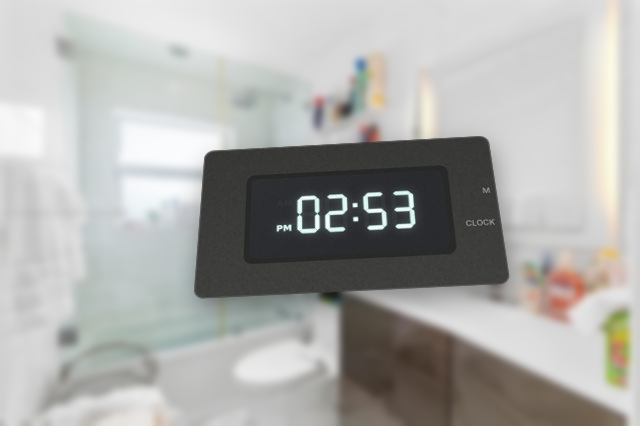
2:53
